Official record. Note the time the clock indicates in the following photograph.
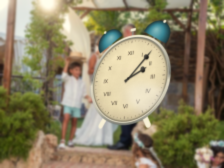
2:07
